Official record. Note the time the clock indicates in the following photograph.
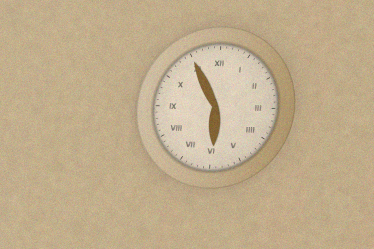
5:55
